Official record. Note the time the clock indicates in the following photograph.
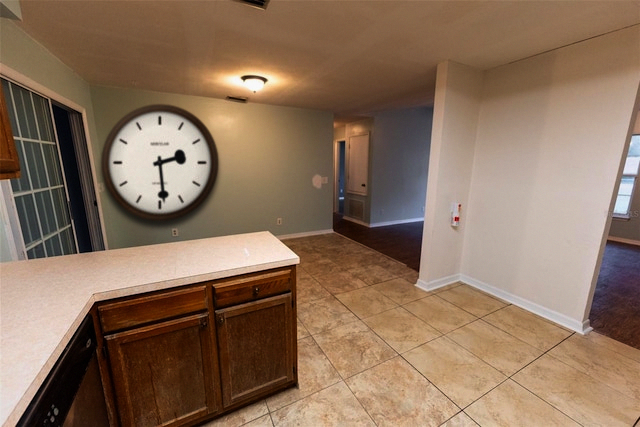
2:29
